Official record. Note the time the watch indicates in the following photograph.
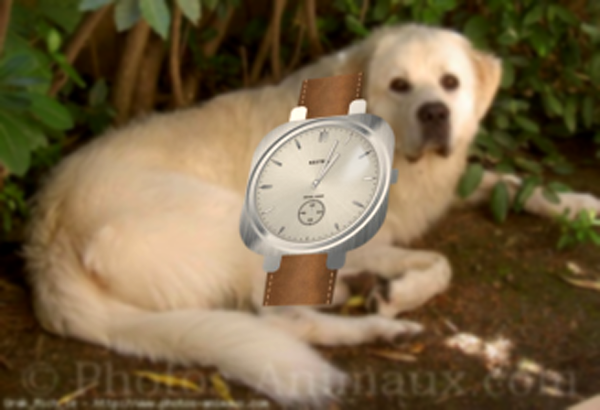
1:03
